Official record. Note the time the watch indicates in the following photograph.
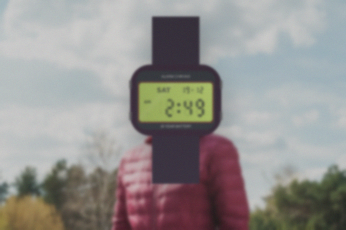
2:49
